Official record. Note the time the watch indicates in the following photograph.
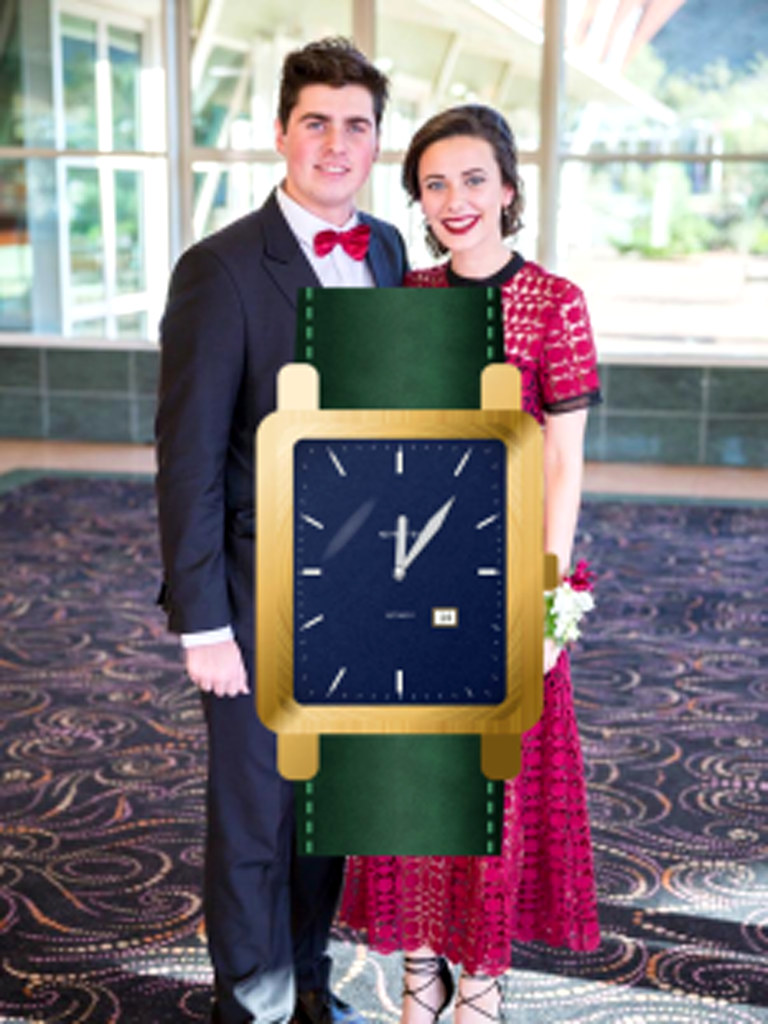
12:06
